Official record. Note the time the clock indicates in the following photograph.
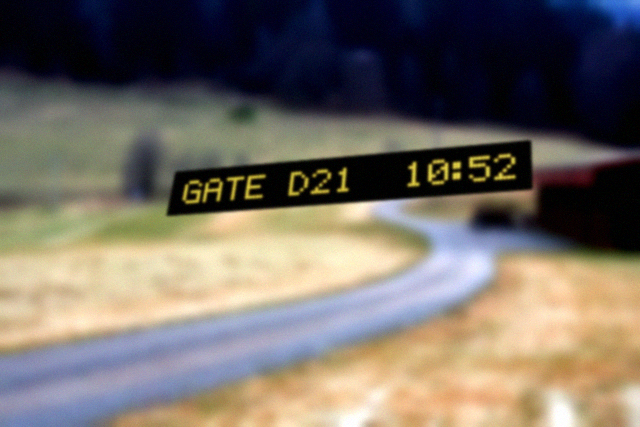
10:52
